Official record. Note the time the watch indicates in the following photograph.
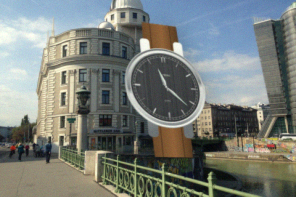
11:22
